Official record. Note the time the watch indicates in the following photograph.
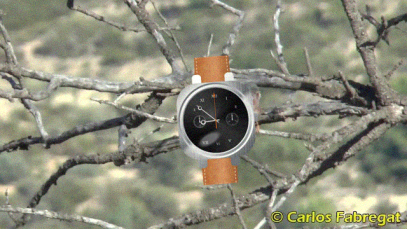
8:52
